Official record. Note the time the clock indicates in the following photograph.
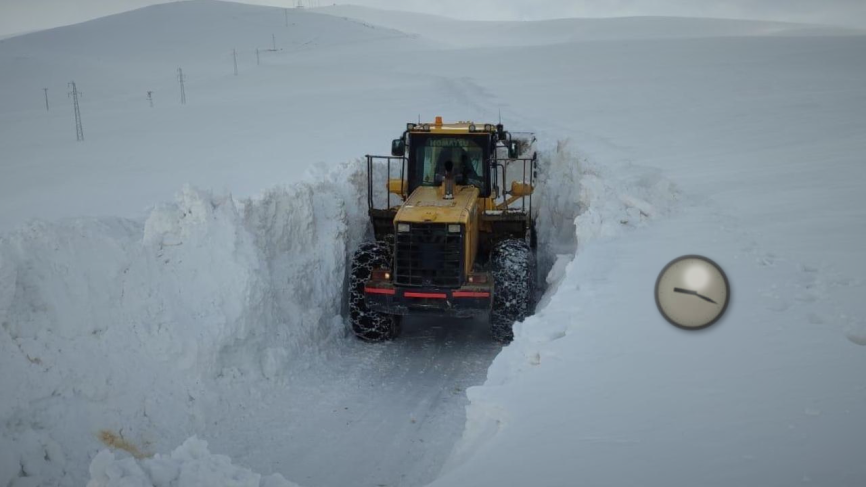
9:19
